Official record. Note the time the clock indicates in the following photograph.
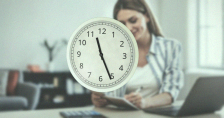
11:26
